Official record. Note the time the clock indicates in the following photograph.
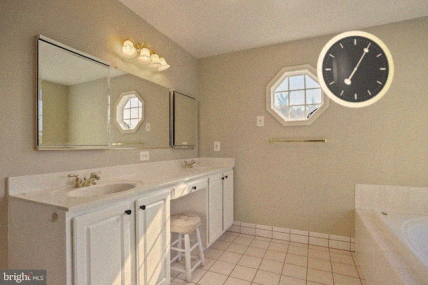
7:05
